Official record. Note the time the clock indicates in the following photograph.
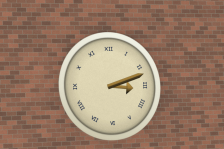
3:12
